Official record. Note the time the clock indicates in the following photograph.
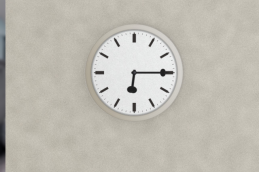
6:15
